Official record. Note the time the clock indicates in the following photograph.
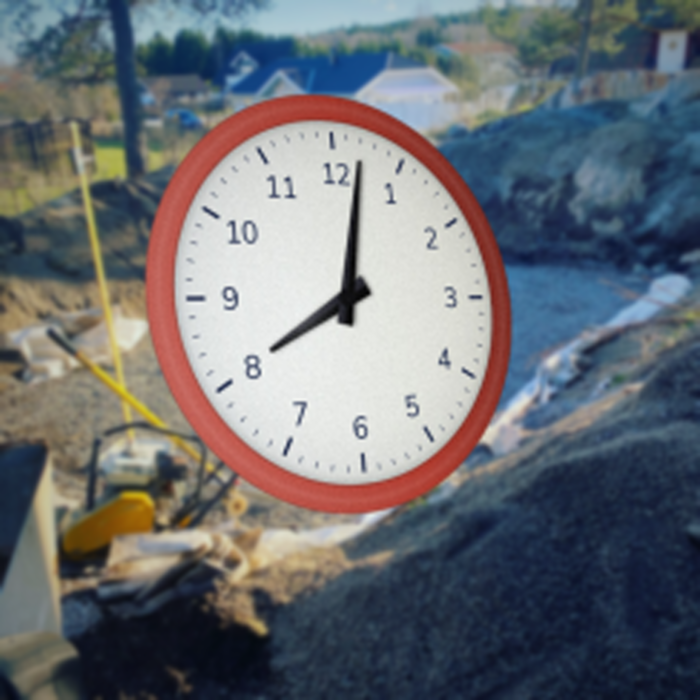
8:02
